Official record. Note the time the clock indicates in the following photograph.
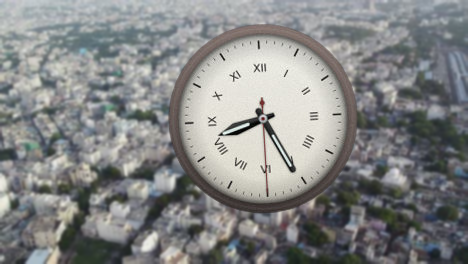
8:25:30
